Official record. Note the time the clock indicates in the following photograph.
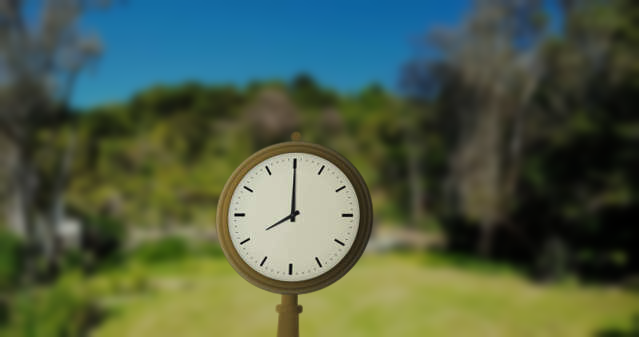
8:00
